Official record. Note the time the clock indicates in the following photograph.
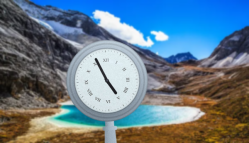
4:56
